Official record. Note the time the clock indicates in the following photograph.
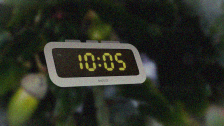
10:05
